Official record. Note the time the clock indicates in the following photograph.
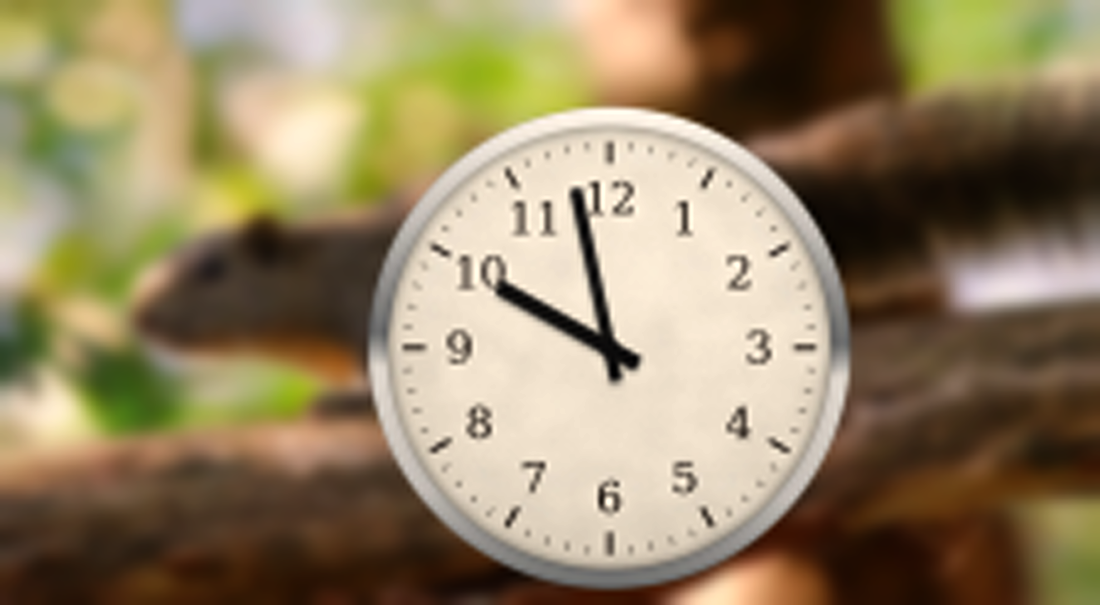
9:58
